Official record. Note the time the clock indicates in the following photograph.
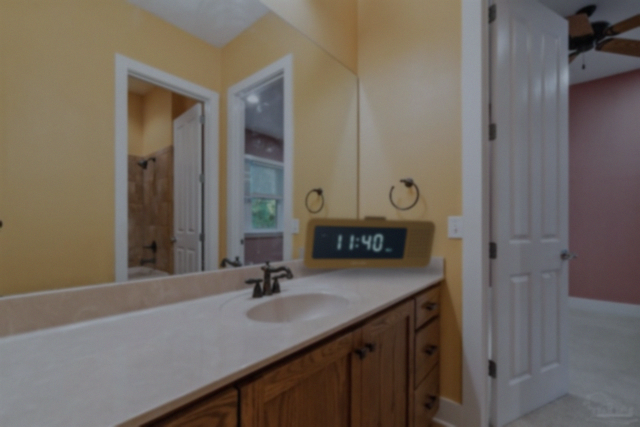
11:40
